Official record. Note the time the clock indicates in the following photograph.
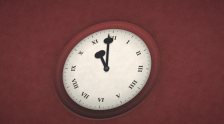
10:59
